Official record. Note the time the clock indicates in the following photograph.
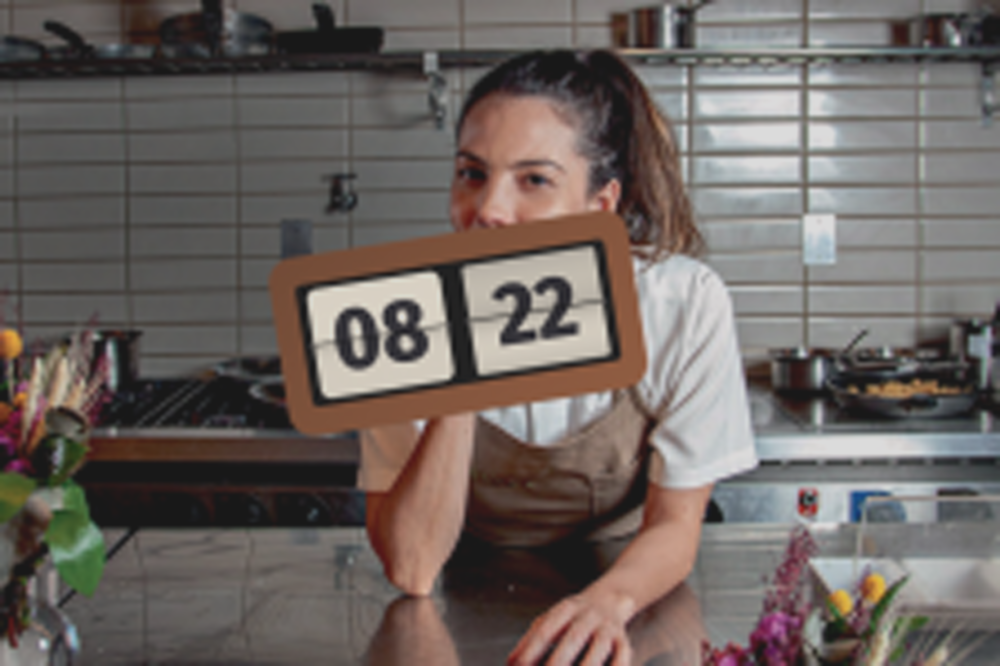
8:22
